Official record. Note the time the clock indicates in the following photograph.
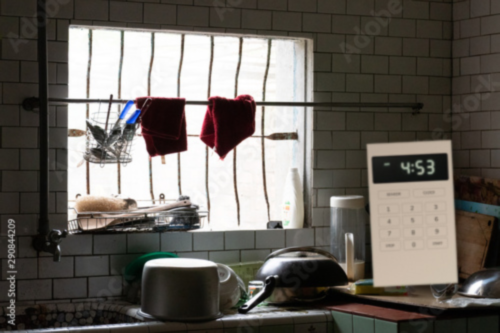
4:53
